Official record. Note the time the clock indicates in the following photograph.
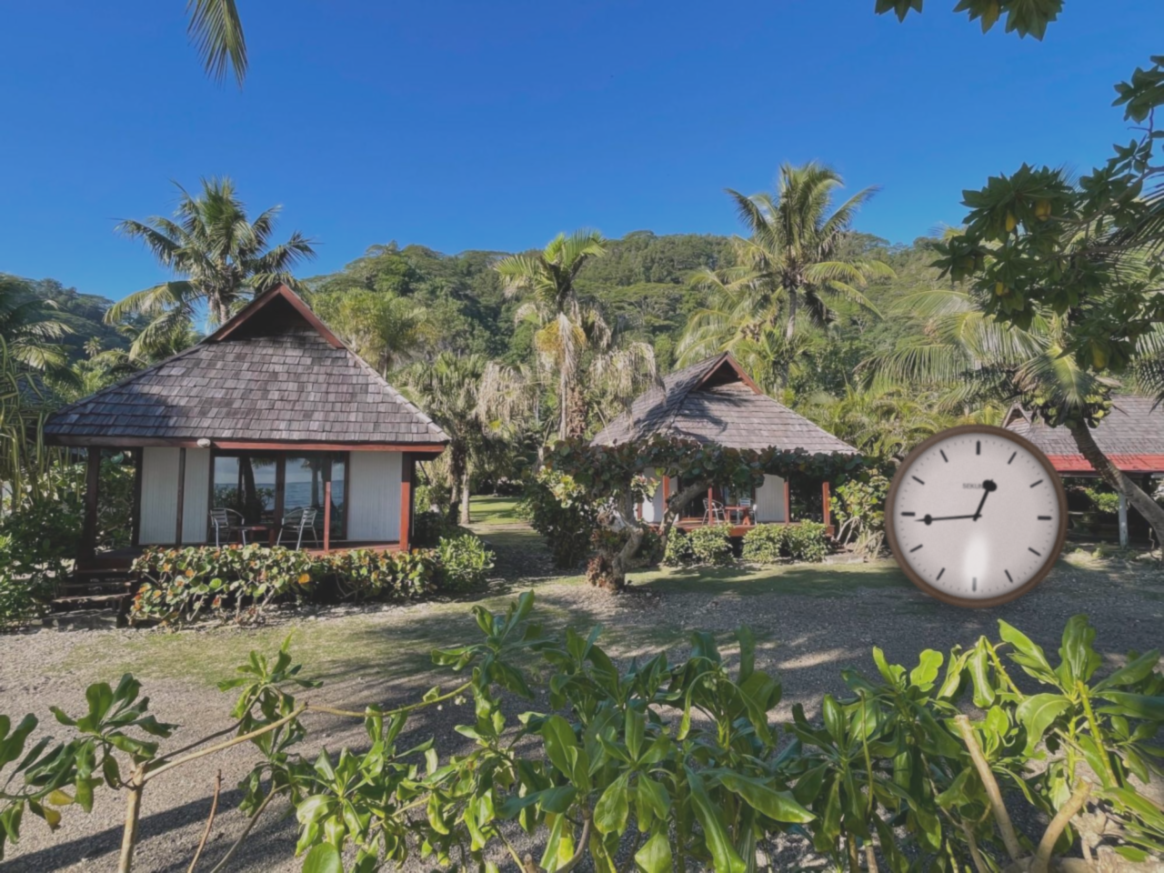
12:44
